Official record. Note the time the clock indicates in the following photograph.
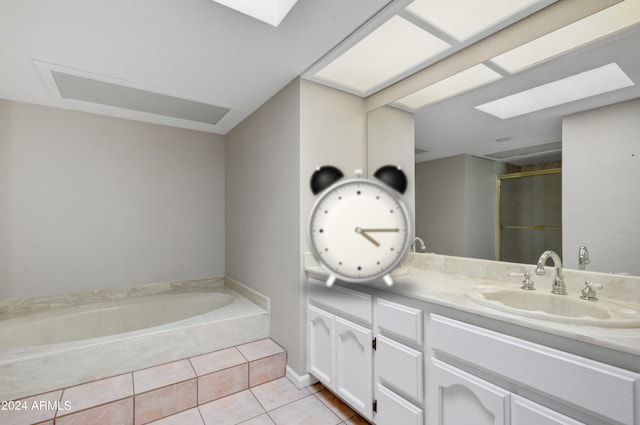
4:15
